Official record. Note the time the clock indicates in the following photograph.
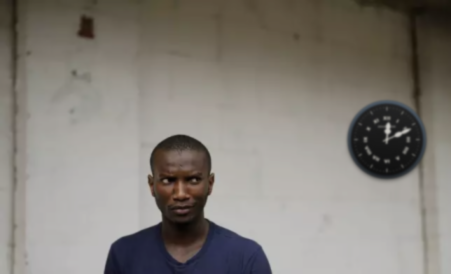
12:11
